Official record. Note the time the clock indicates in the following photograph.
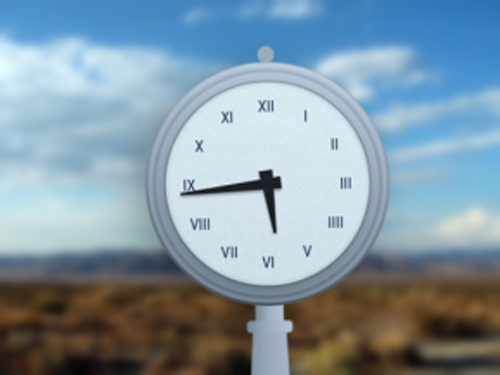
5:44
